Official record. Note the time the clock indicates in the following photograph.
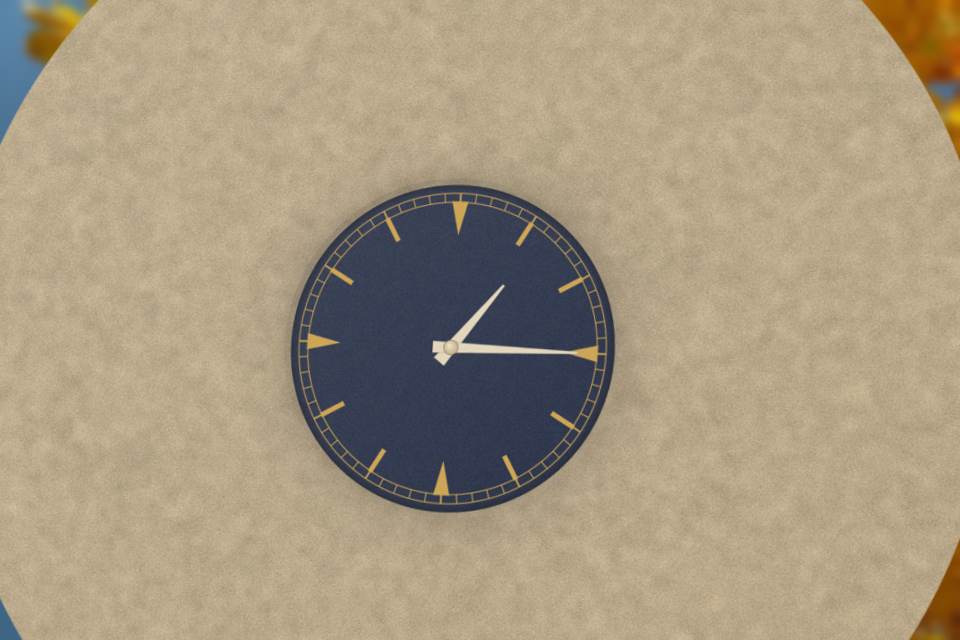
1:15
